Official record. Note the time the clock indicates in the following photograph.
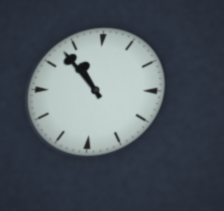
10:53
